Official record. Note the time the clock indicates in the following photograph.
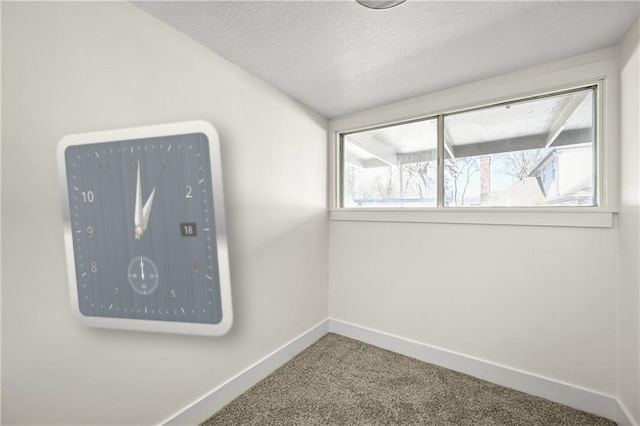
1:01
